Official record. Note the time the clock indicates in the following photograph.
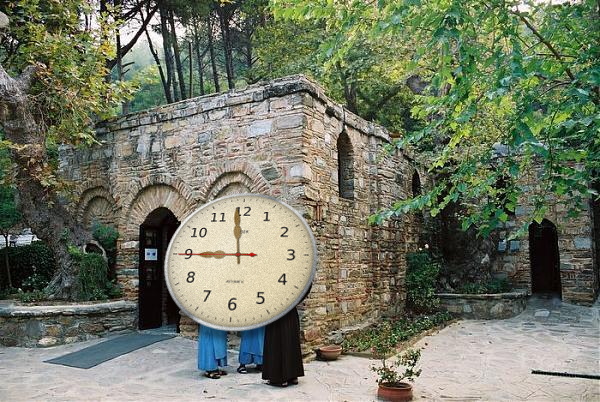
8:58:45
